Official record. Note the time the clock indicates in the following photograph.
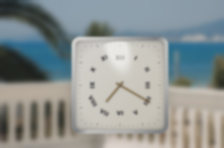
7:20
